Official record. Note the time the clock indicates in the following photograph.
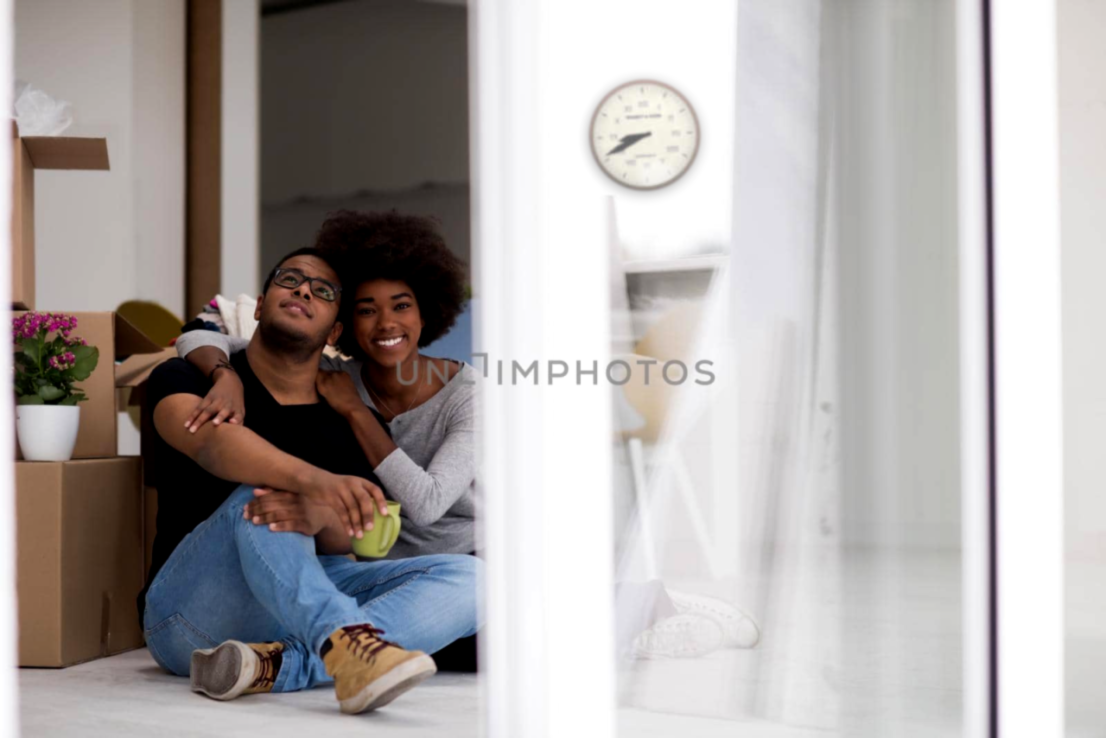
8:41
